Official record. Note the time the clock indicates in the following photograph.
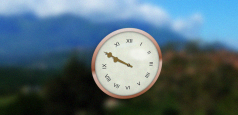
9:50
